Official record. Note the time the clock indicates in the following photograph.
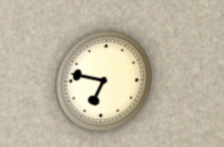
6:47
